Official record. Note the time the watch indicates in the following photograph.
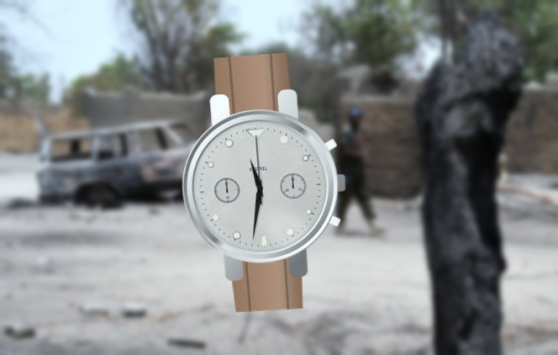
11:32
